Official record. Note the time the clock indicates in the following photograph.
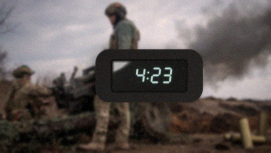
4:23
